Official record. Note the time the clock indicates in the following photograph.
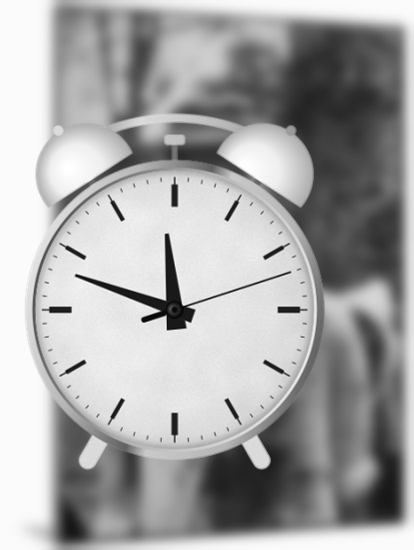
11:48:12
